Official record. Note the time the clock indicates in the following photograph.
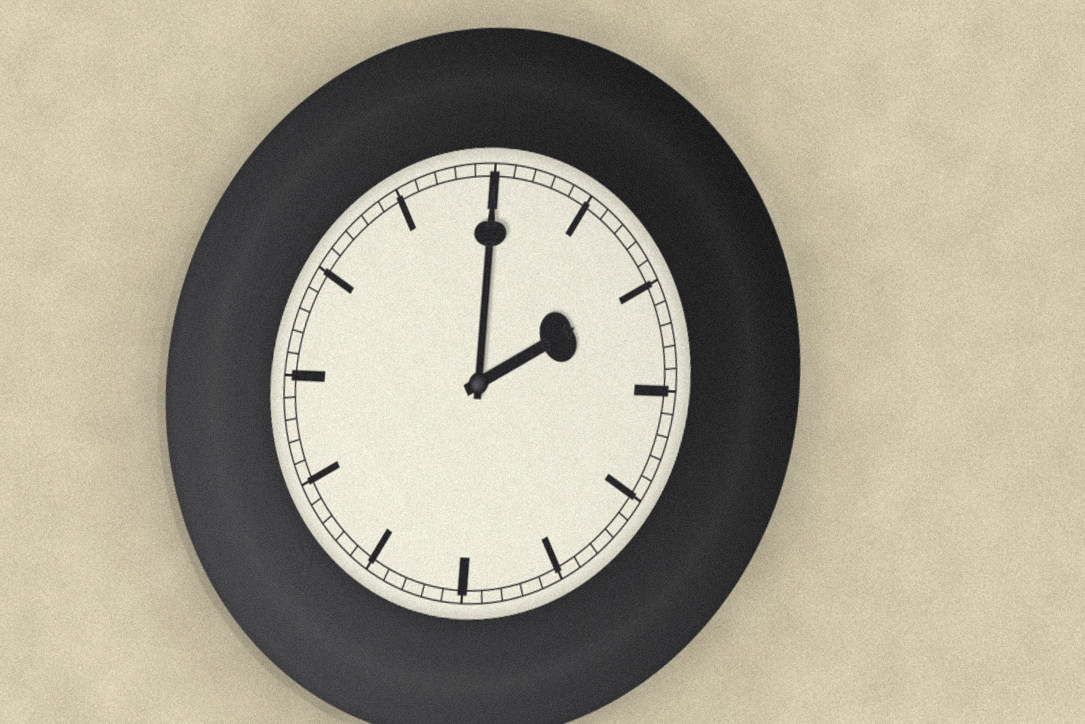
2:00
